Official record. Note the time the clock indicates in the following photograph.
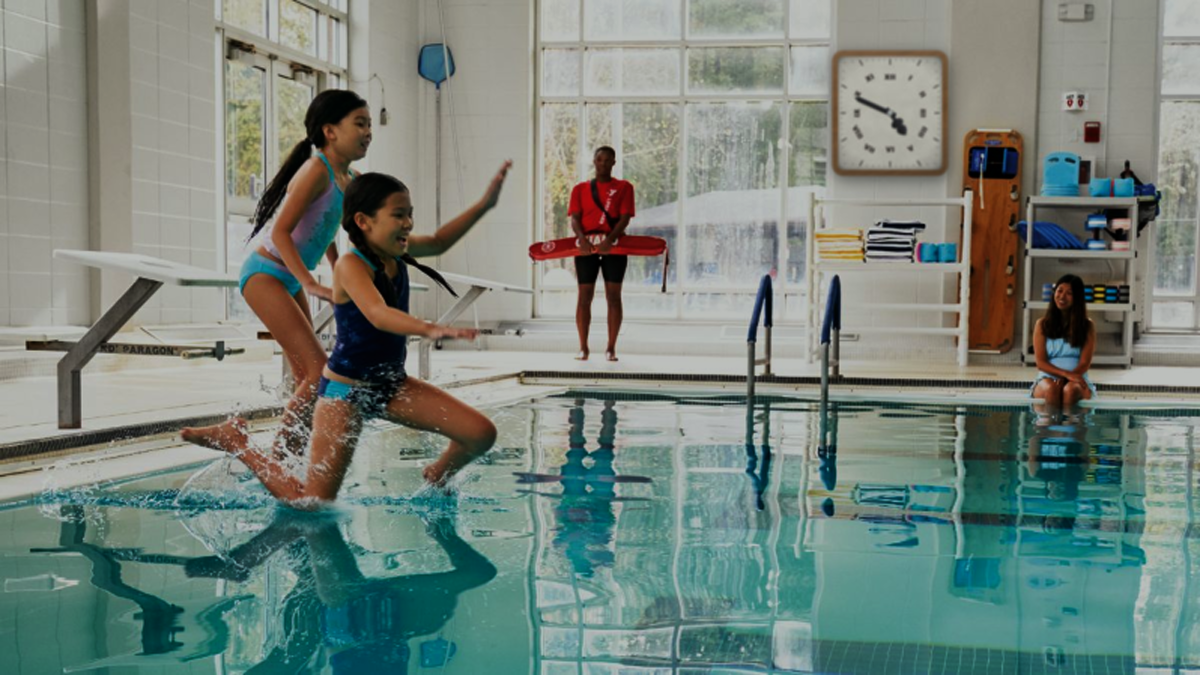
4:49
